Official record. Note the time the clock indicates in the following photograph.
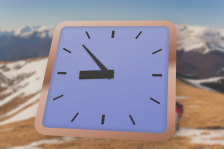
8:53
